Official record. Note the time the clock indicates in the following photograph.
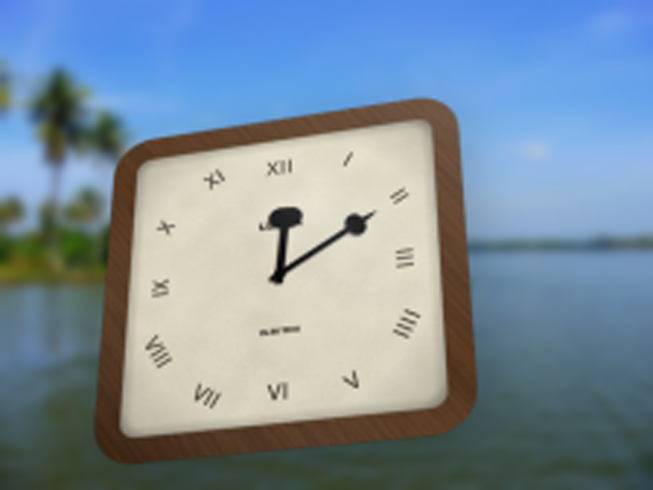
12:10
